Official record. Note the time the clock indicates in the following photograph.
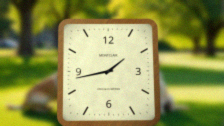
1:43
